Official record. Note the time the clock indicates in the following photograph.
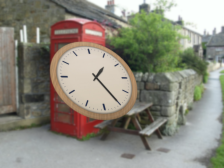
1:25
